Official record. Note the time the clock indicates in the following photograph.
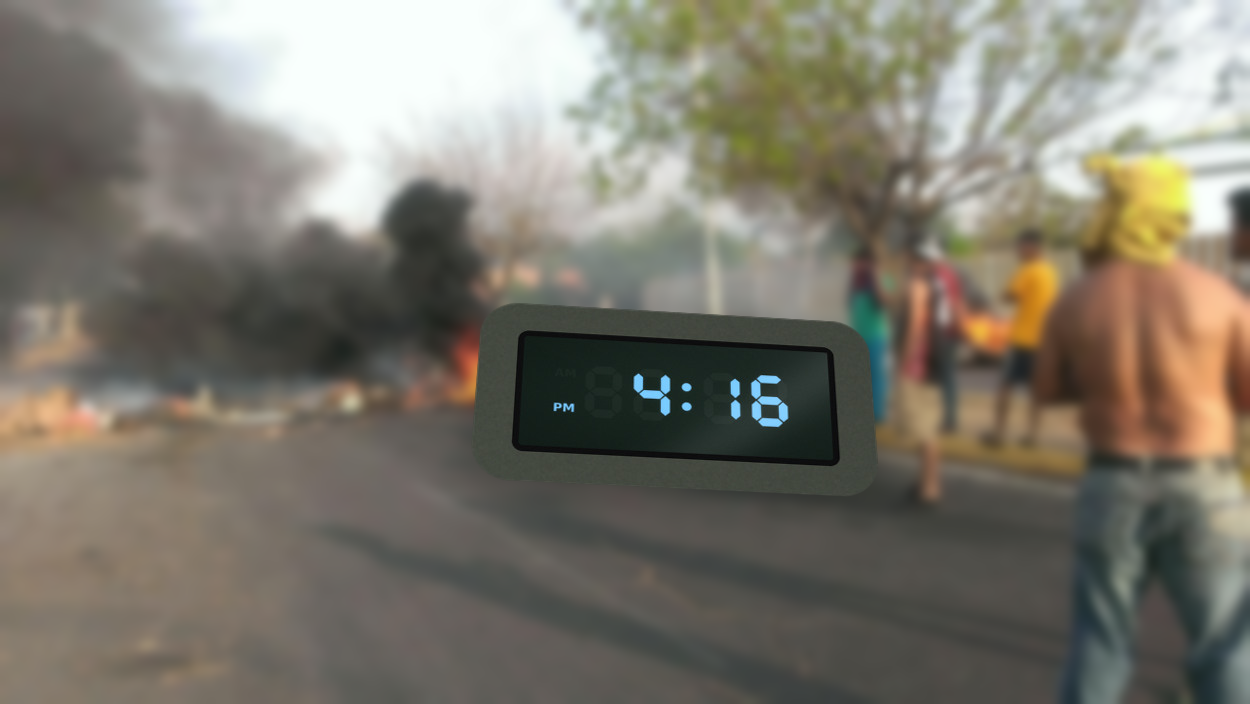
4:16
